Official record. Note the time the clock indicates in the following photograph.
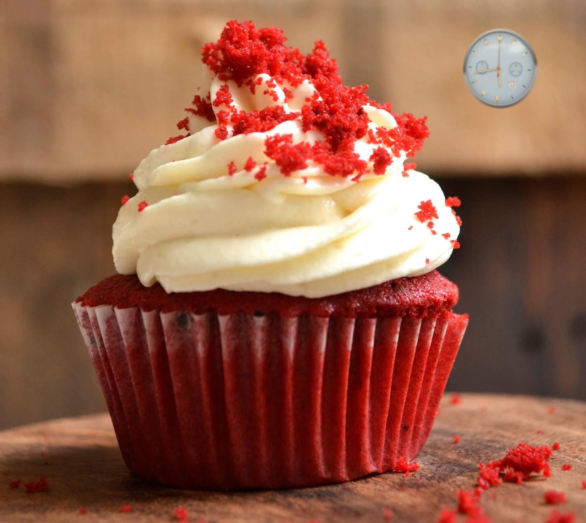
5:43
